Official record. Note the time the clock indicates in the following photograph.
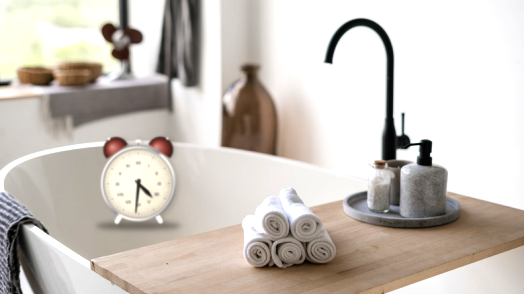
4:31
